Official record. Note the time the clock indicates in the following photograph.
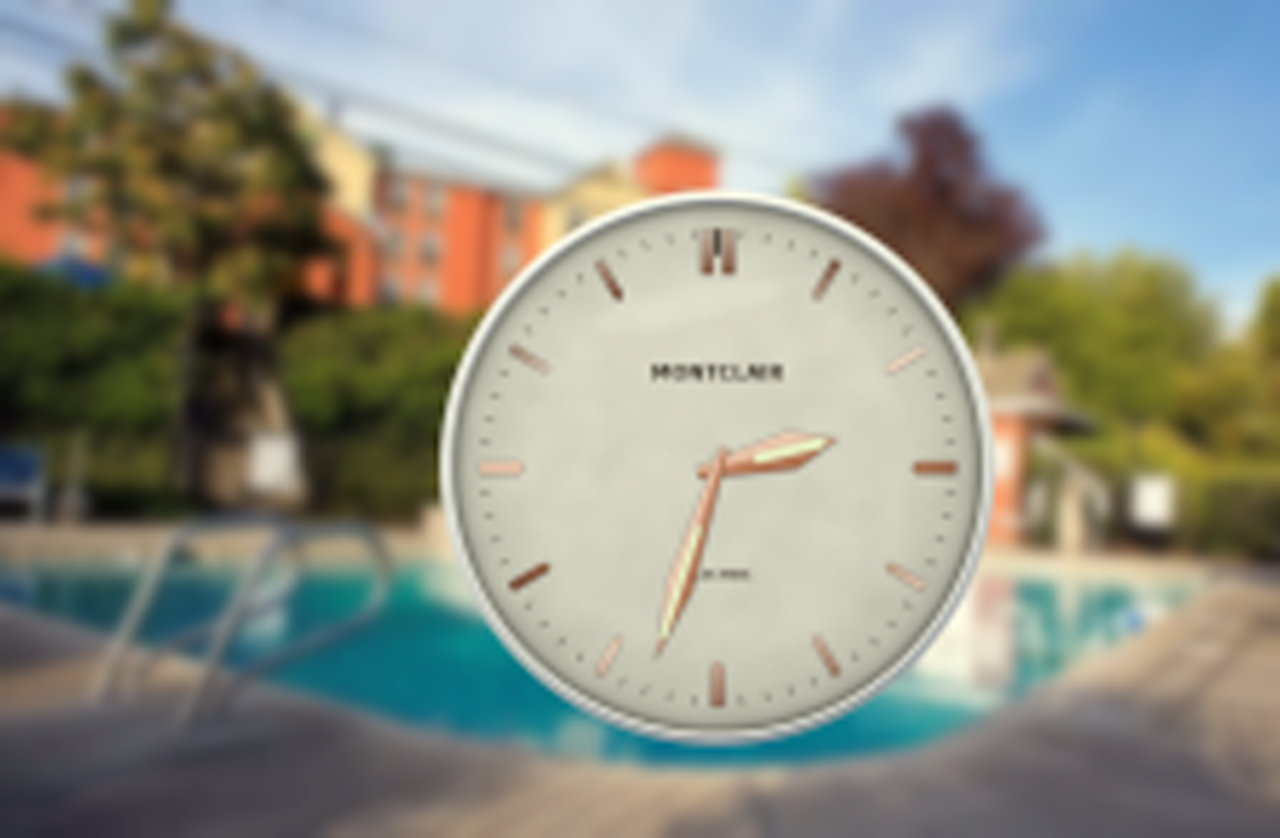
2:33
